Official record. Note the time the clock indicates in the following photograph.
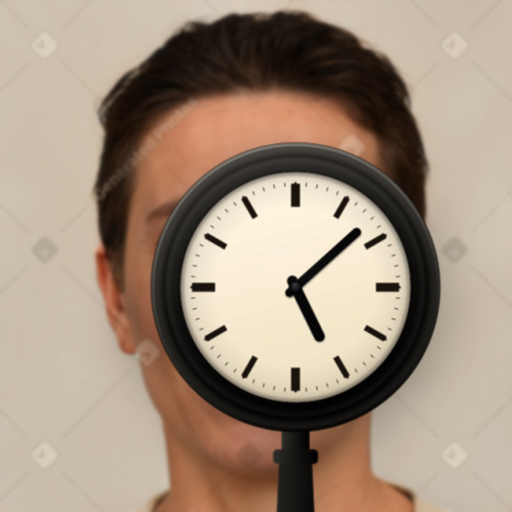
5:08
